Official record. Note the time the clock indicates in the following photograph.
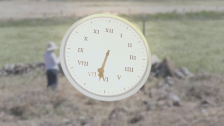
6:32
